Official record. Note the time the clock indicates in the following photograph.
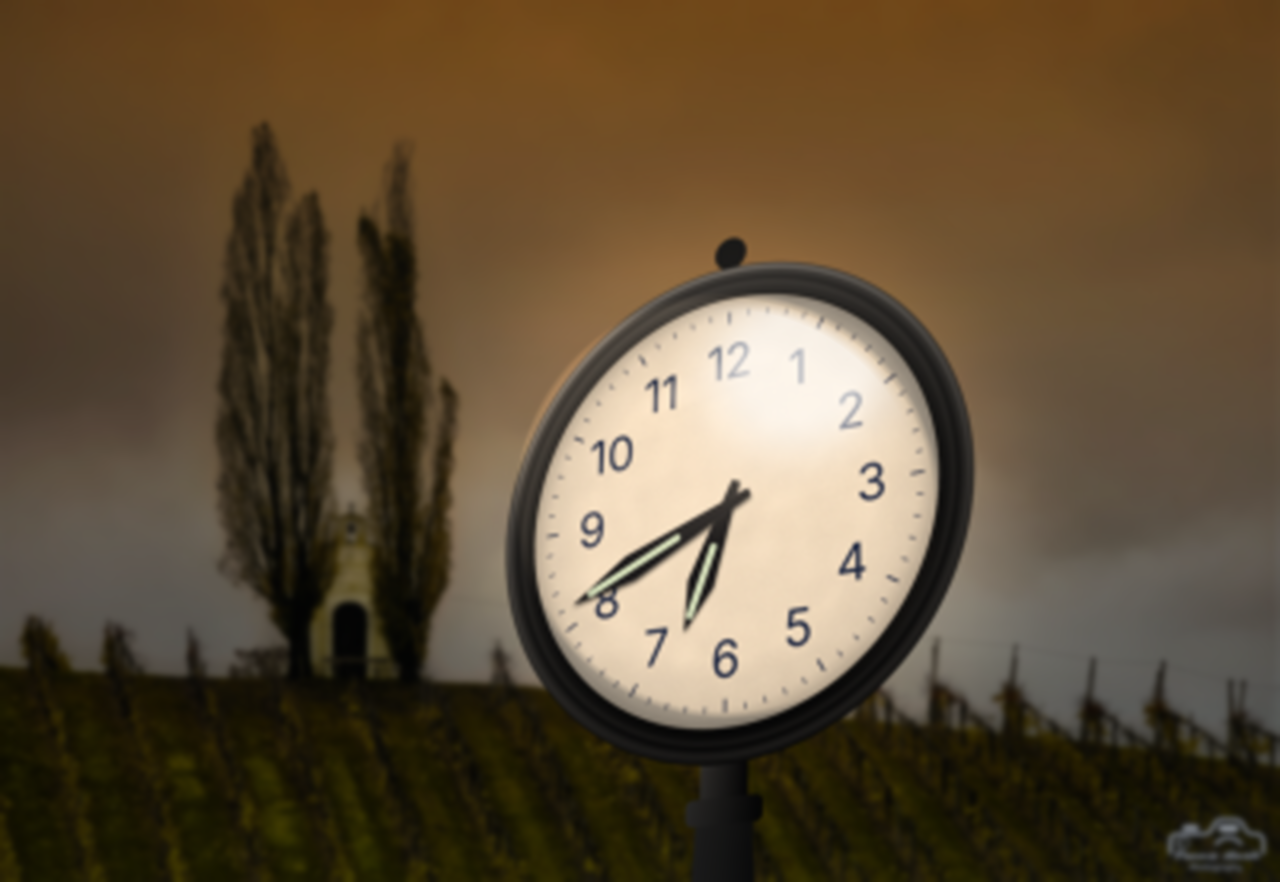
6:41
